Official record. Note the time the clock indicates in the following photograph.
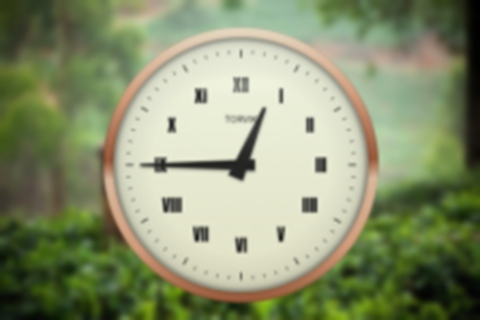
12:45
